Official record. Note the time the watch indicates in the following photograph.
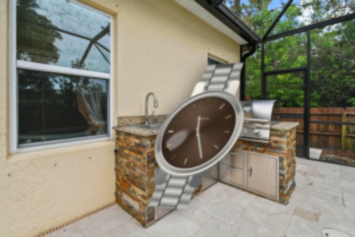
11:25
